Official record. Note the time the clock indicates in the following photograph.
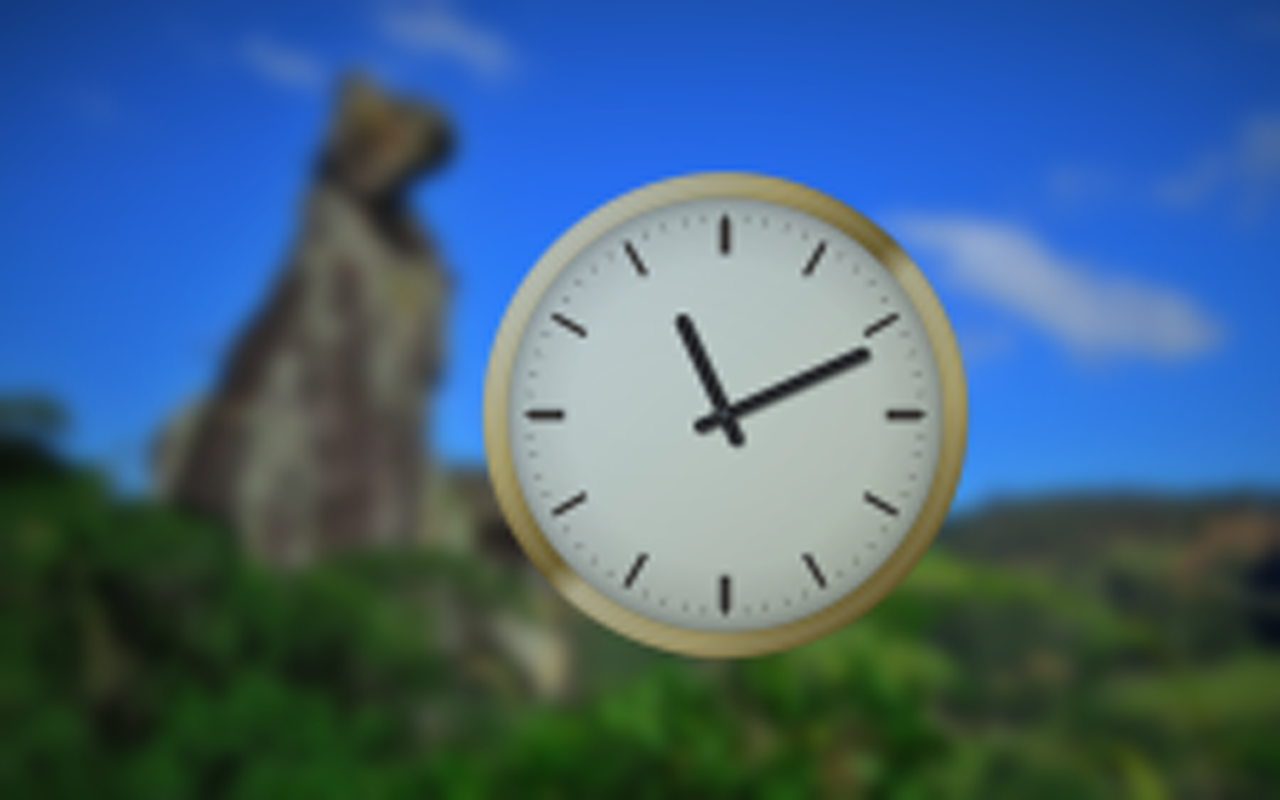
11:11
